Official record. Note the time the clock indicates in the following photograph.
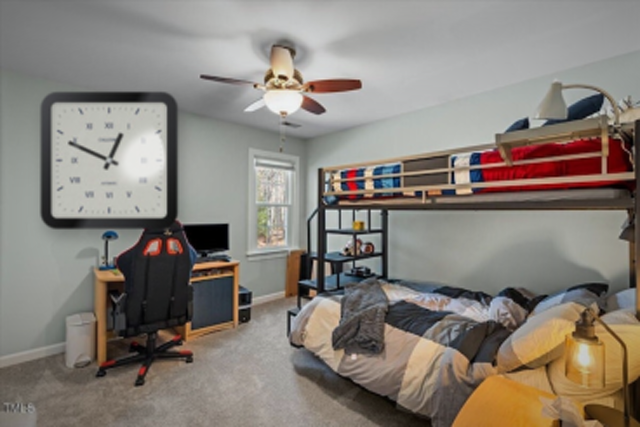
12:49
